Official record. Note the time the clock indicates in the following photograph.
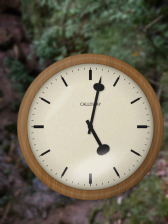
5:02
